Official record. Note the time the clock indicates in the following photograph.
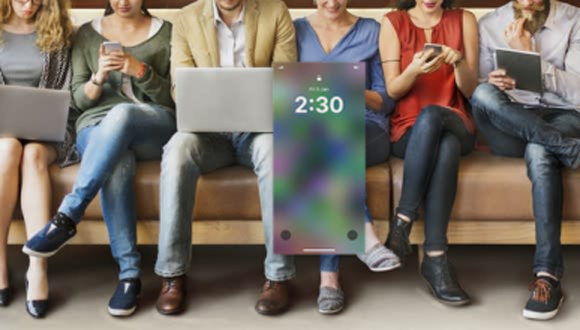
2:30
